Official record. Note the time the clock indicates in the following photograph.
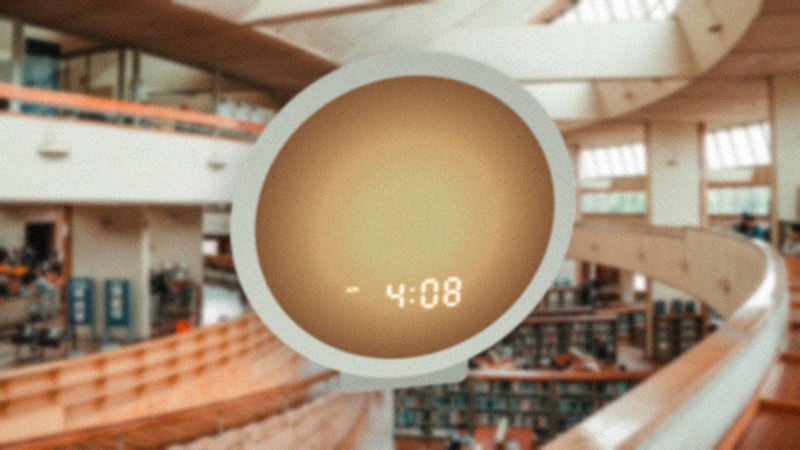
4:08
